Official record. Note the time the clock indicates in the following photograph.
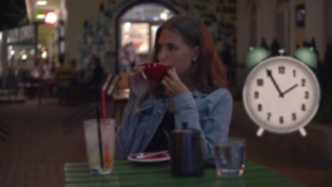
1:55
